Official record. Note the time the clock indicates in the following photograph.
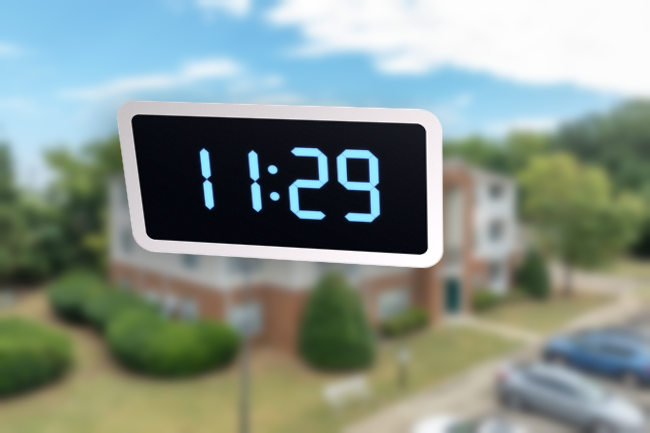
11:29
